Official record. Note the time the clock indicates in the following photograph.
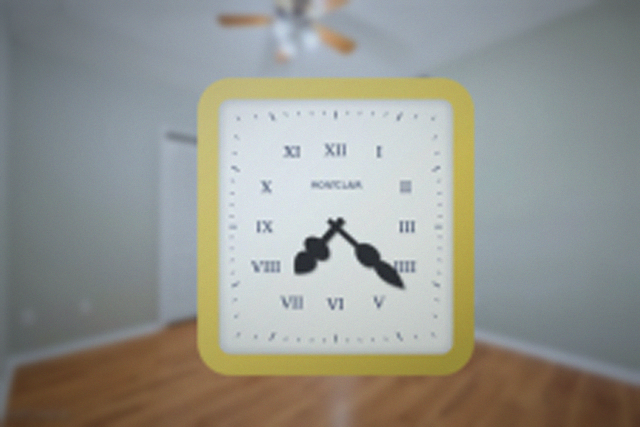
7:22
